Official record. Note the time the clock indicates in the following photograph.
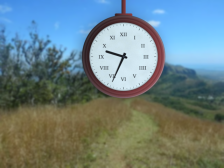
9:34
